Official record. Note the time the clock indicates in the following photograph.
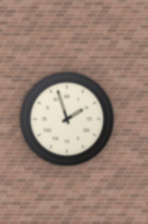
1:57
